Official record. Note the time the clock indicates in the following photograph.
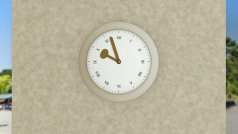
9:57
